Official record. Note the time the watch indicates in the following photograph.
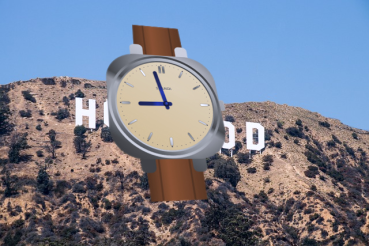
8:58
